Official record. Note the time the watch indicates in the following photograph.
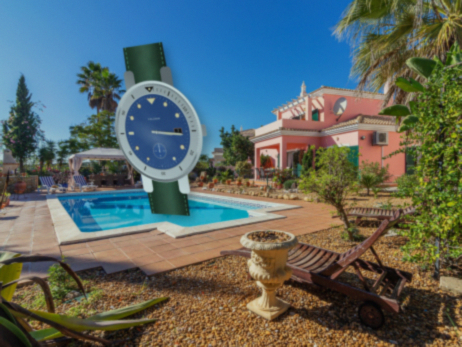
3:16
